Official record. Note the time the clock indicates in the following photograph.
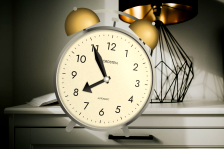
7:55
